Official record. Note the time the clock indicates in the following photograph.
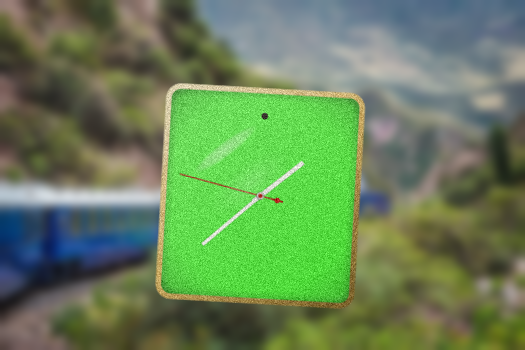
1:37:47
